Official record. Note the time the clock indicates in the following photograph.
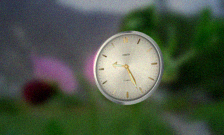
9:26
